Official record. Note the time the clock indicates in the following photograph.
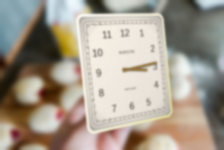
3:14
